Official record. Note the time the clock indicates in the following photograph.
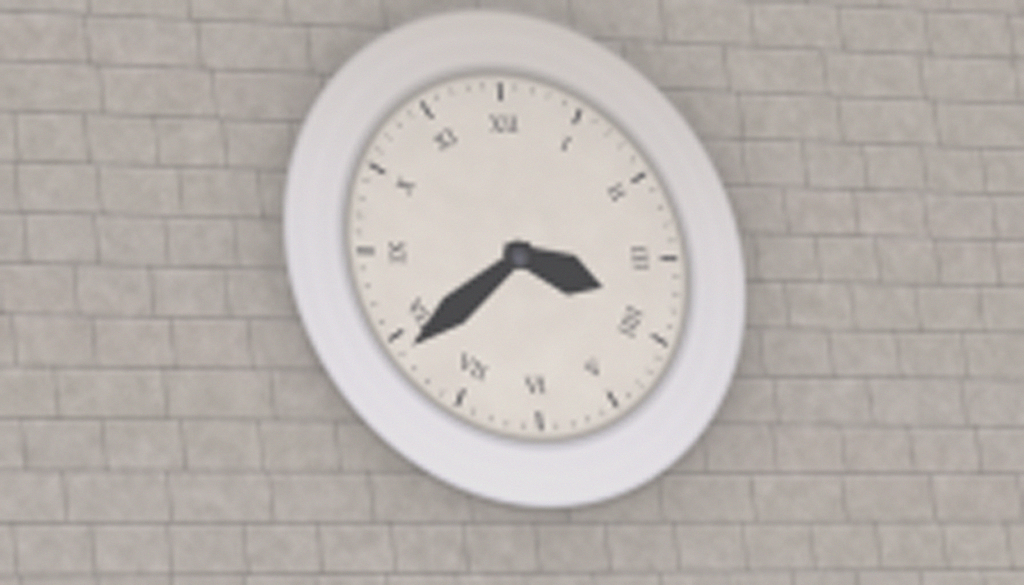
3:39
